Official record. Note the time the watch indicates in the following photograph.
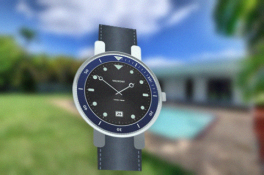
1:51
